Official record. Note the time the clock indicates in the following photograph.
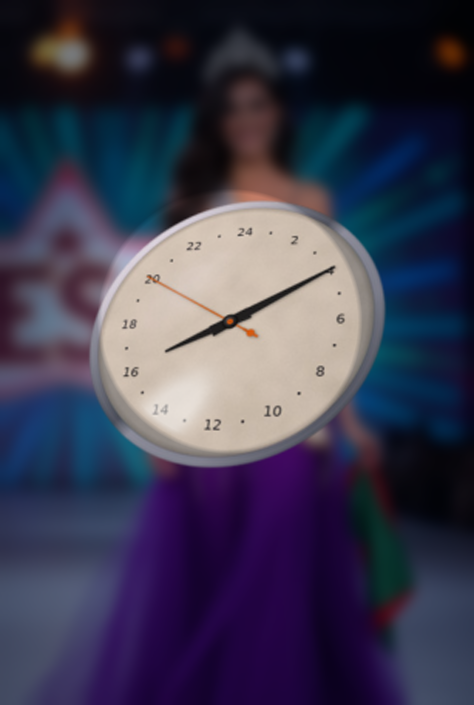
16:09:50
